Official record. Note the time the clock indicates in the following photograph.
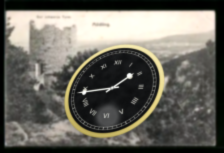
1:44
